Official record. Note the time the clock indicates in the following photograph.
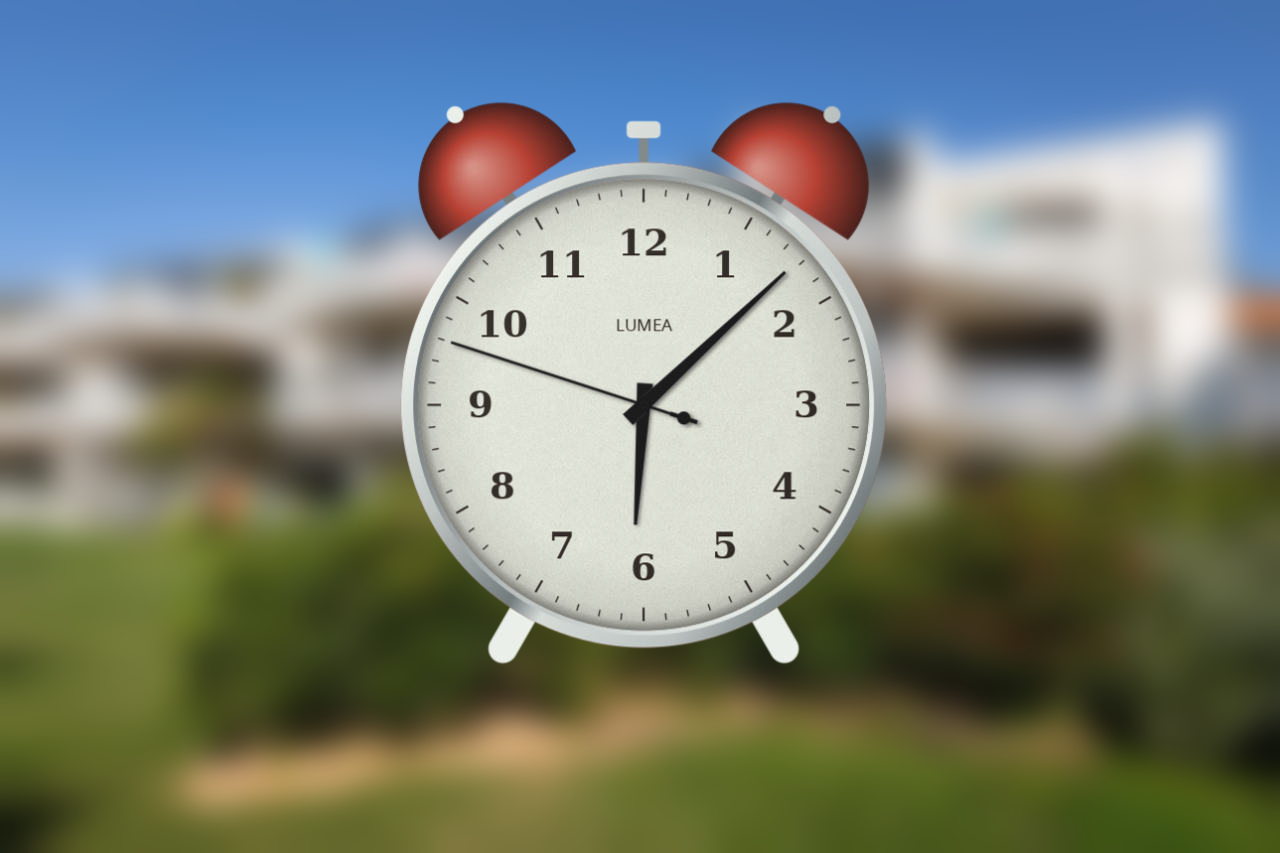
6:07:48
